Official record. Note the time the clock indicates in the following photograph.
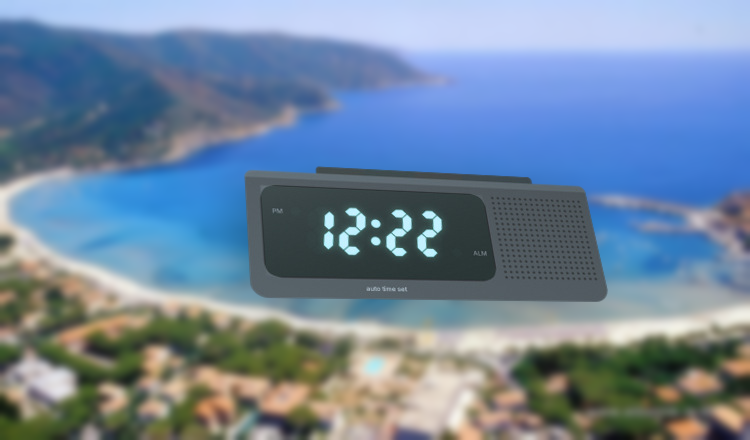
12:22
